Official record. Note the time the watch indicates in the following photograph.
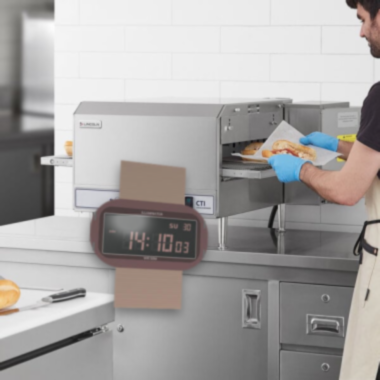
14:10:03
